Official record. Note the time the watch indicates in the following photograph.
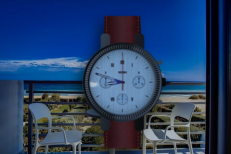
8:48
